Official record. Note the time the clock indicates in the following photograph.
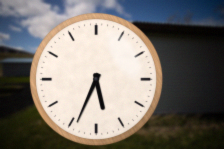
5:34
